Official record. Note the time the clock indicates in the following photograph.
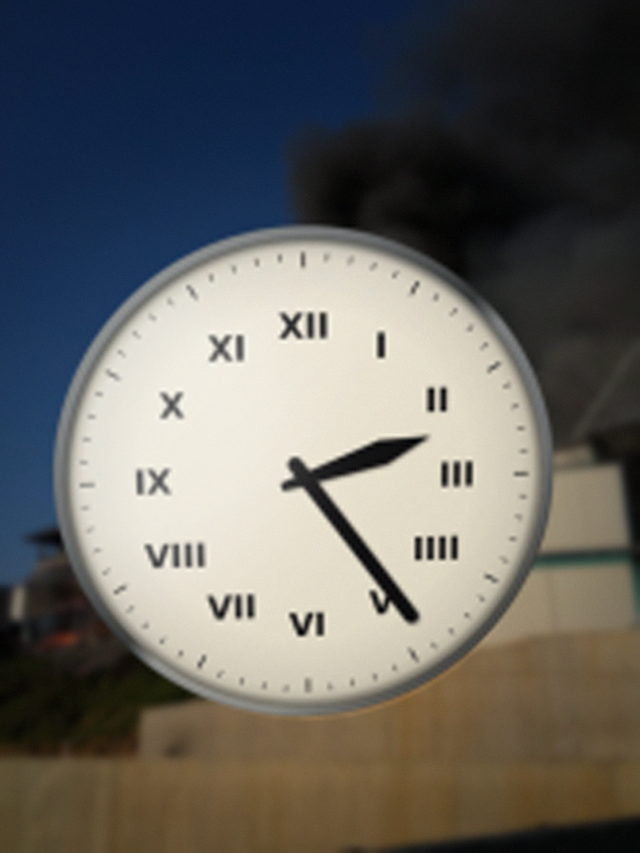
2:24
